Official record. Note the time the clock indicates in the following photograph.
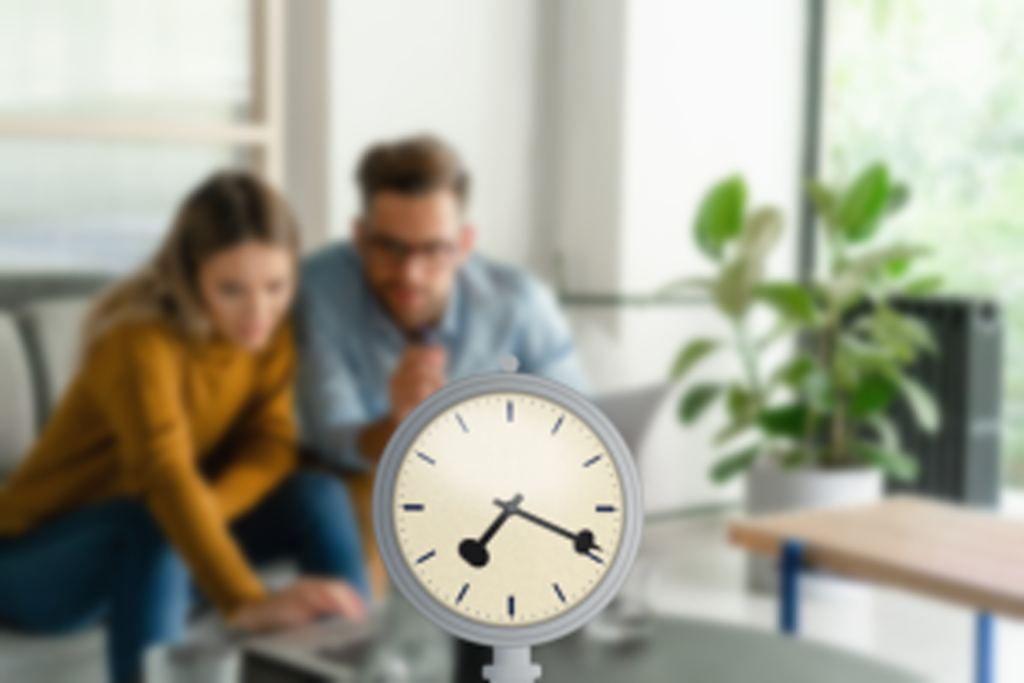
7:19
